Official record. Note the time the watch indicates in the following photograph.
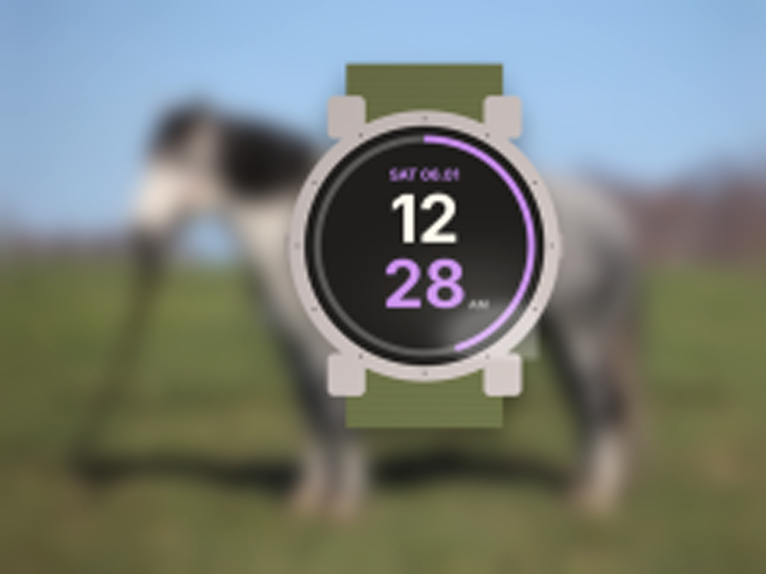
12:28
